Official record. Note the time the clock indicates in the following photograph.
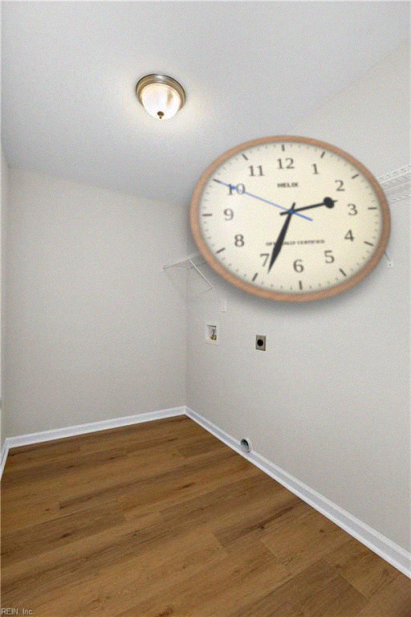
2:33:50
